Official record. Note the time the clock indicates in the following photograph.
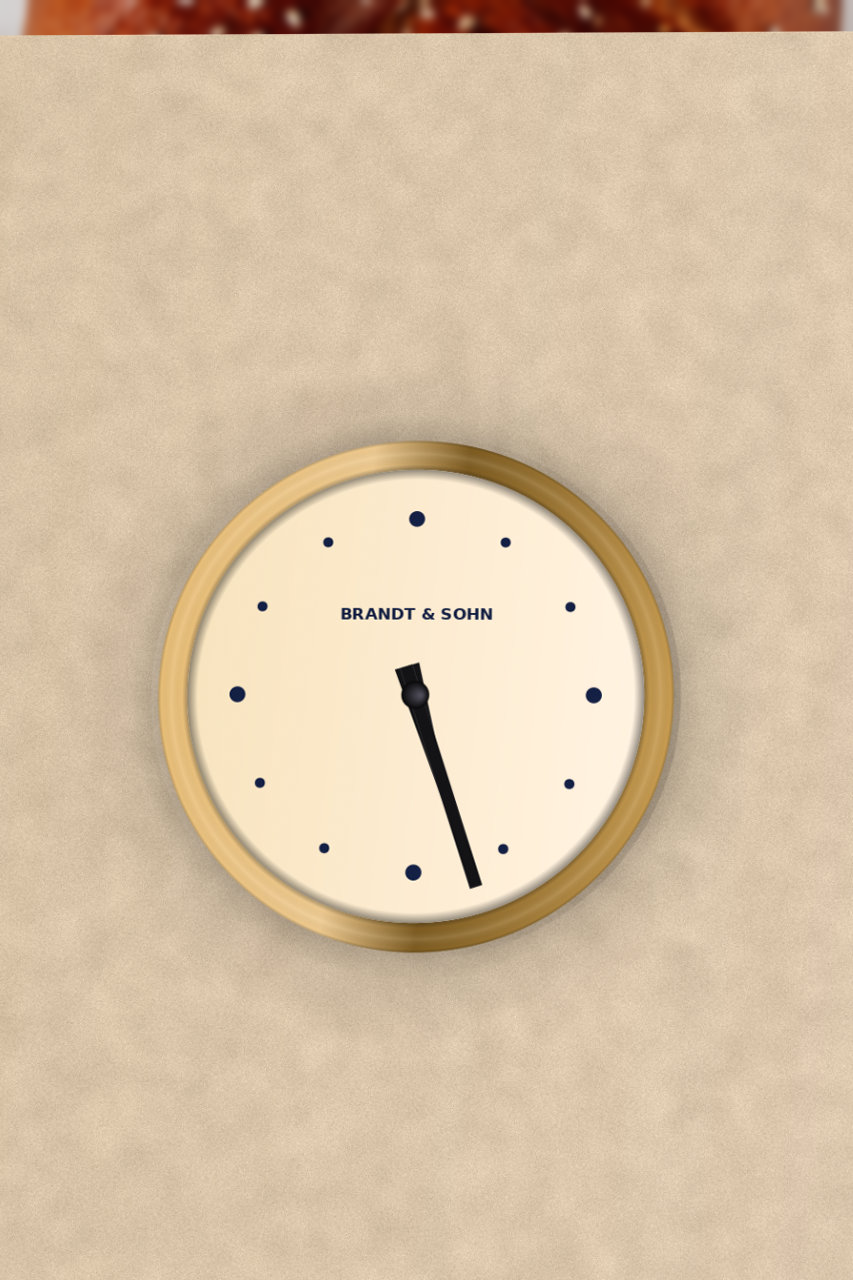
5:27
